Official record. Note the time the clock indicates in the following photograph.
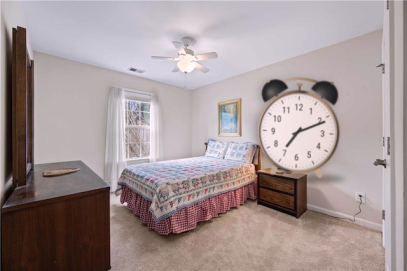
7:11
